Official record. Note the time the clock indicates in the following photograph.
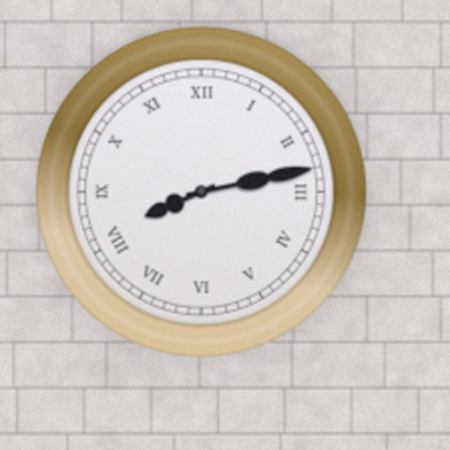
8:13
